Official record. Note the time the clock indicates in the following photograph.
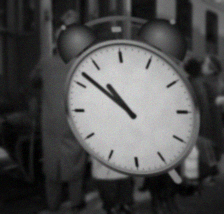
10:52
